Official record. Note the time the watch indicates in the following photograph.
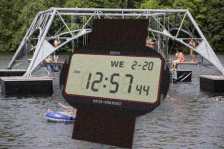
12:57:44
